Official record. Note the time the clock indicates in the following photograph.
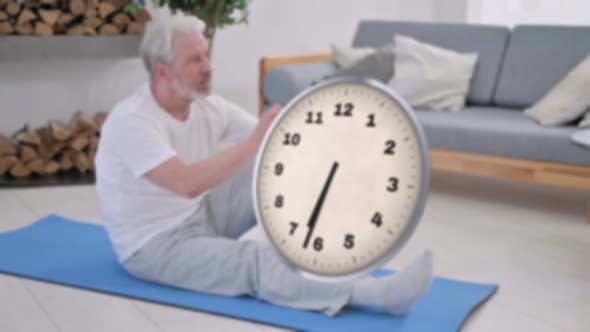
6:32
